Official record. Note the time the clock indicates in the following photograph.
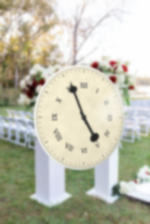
4:56
